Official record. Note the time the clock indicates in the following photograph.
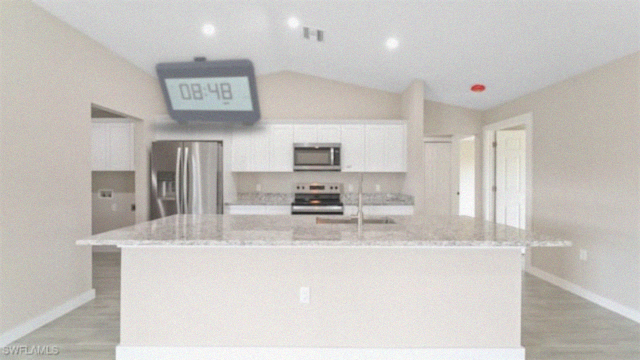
8:48
